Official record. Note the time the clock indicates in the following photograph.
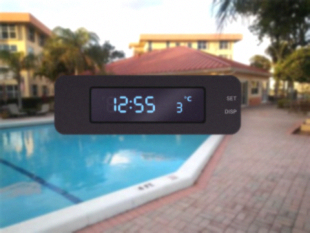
12:55
